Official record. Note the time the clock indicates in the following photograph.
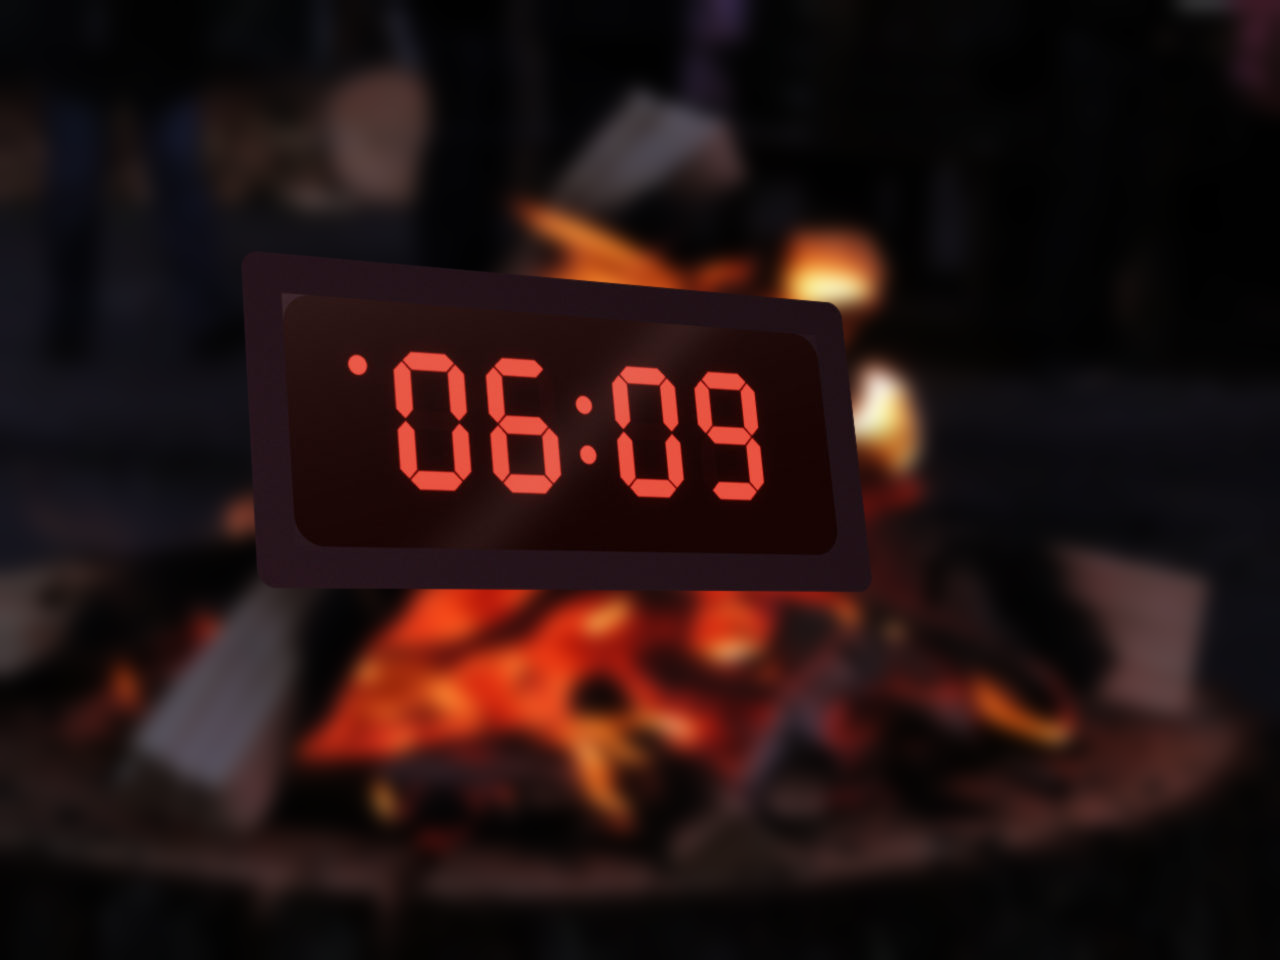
6:09
